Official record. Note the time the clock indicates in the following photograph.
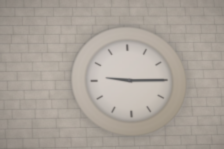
9:15
